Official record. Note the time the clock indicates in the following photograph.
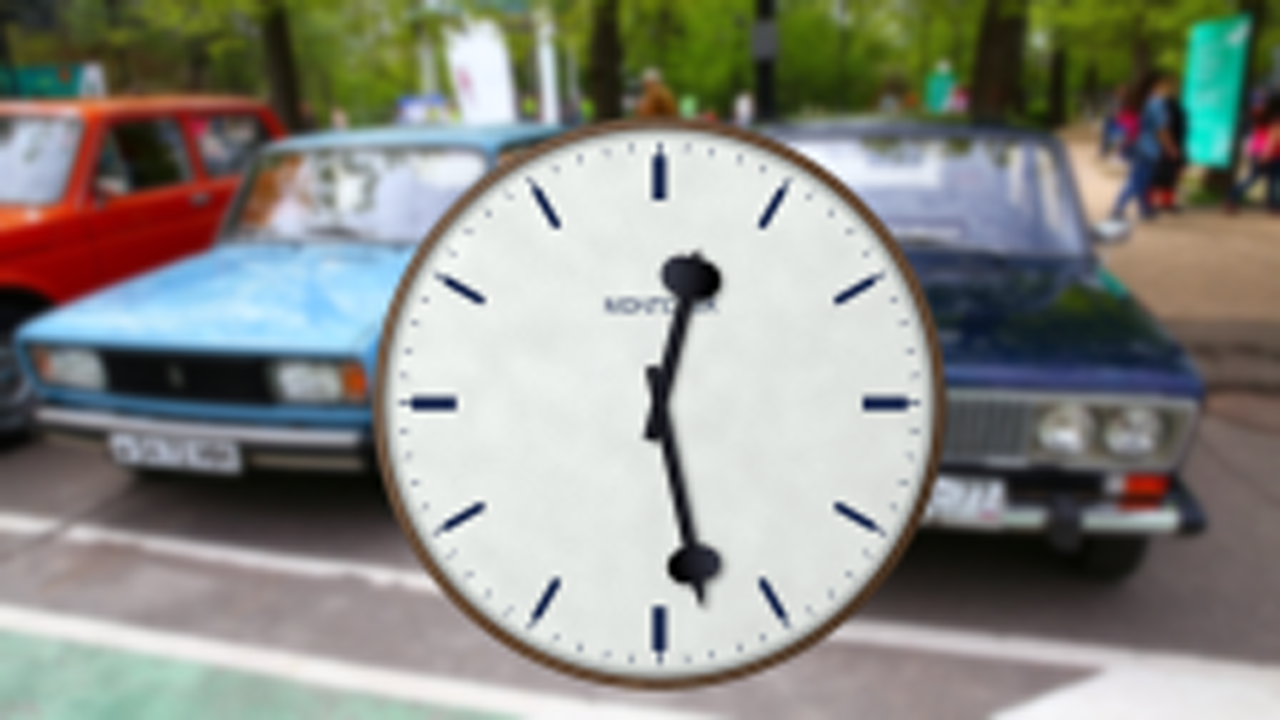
12:28
